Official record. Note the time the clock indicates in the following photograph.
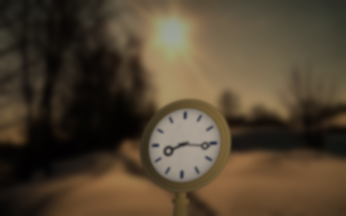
8:16
